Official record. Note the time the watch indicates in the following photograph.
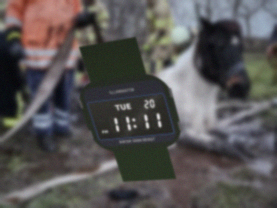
11:11
